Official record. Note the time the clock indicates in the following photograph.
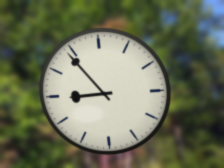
8:54
